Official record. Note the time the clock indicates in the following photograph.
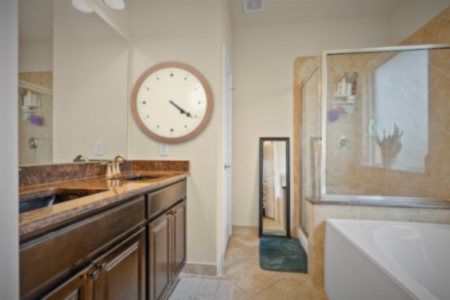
4:21
